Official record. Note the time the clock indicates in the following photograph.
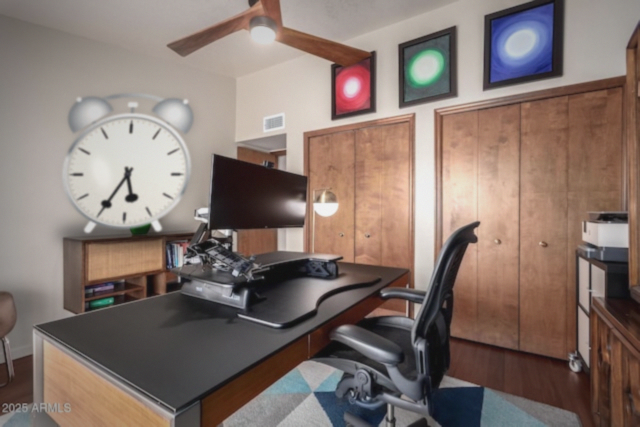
5:35
